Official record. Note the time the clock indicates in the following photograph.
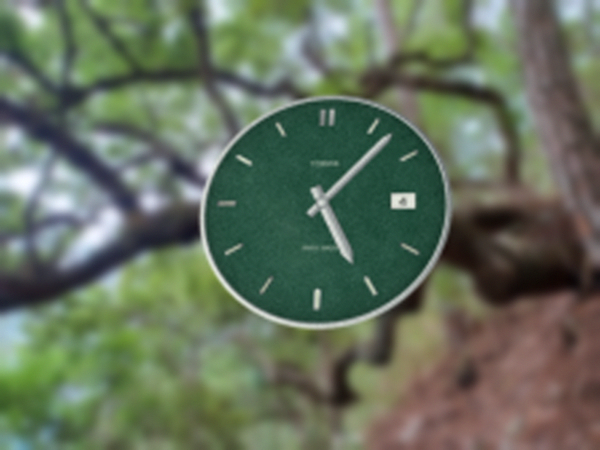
5:07
